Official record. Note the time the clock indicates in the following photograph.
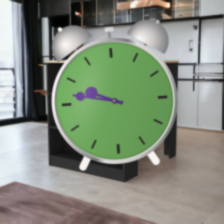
9:47
